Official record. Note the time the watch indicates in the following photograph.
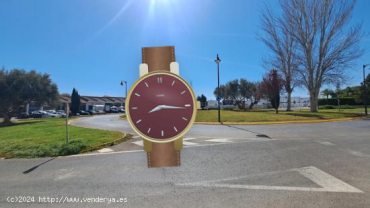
8:16
